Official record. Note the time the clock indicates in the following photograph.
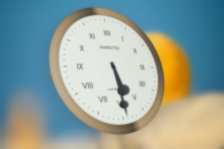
5:29
